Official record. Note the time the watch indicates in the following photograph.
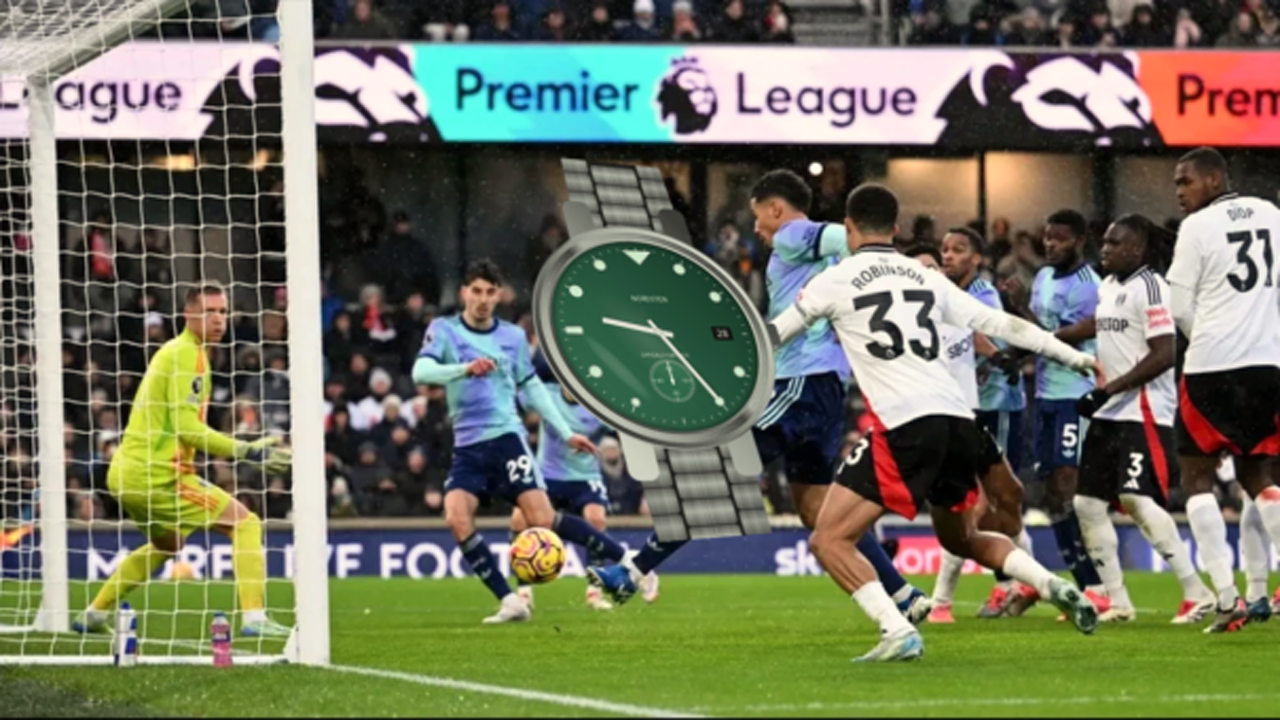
9:25
